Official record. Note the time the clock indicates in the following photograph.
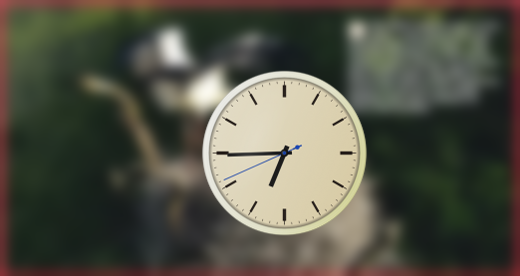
6:44:41
